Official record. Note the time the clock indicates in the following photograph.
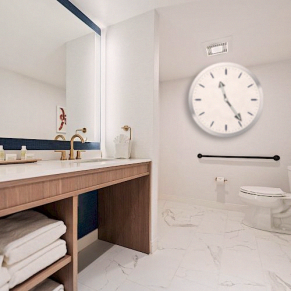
11:24
